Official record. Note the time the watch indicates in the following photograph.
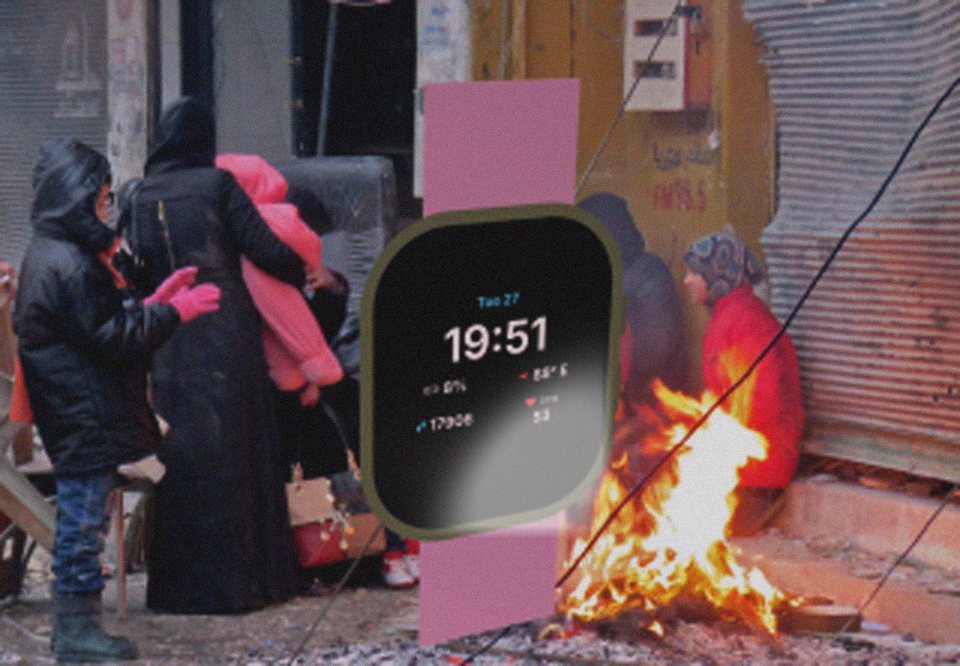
19:51
